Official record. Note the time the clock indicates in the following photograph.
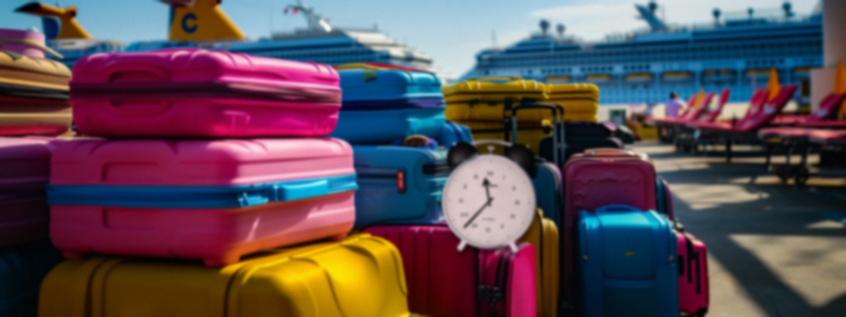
11:37
